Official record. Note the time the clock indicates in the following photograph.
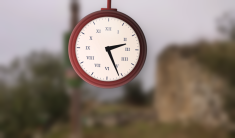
2:26
